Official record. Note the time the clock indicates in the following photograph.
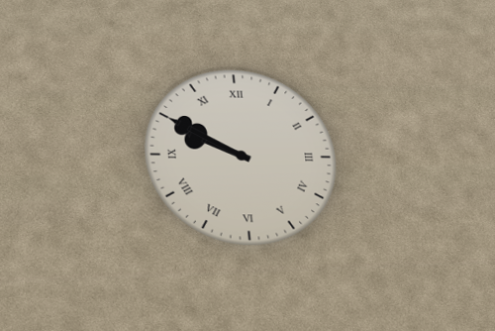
9:50
